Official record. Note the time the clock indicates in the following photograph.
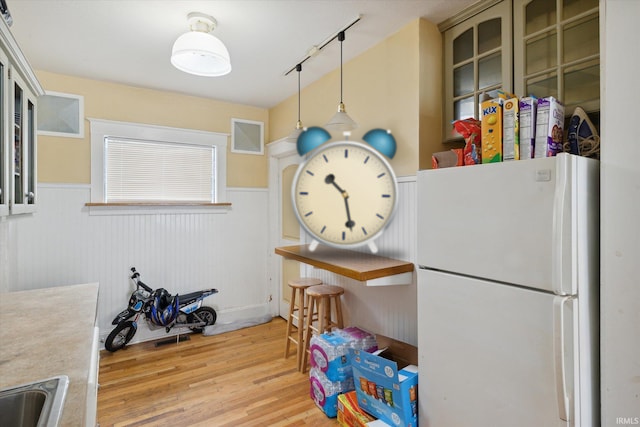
10:28
